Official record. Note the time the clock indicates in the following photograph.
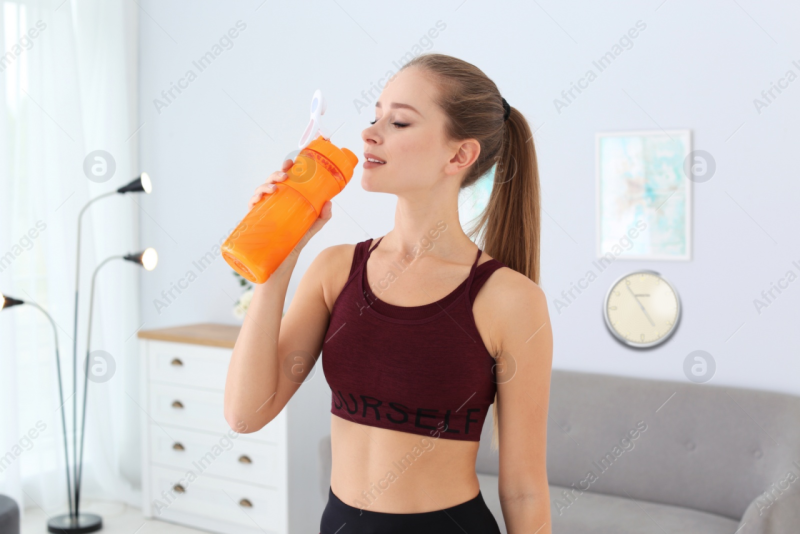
4:54
